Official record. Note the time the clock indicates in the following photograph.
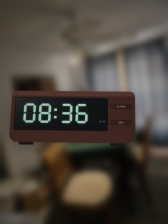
8:36
